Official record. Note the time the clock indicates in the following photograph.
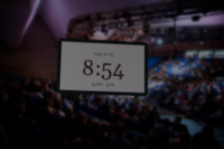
8:54
